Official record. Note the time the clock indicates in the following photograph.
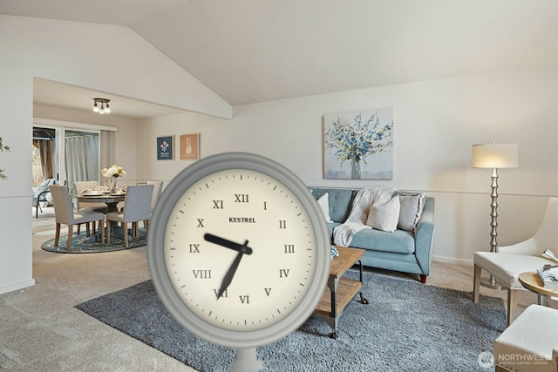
9:35
